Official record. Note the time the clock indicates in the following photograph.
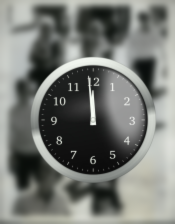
11:59
